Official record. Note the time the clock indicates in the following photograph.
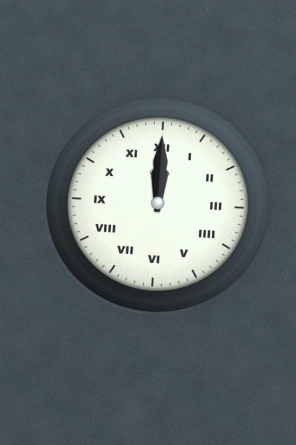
12:00
